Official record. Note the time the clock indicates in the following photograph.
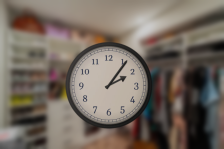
2:06
